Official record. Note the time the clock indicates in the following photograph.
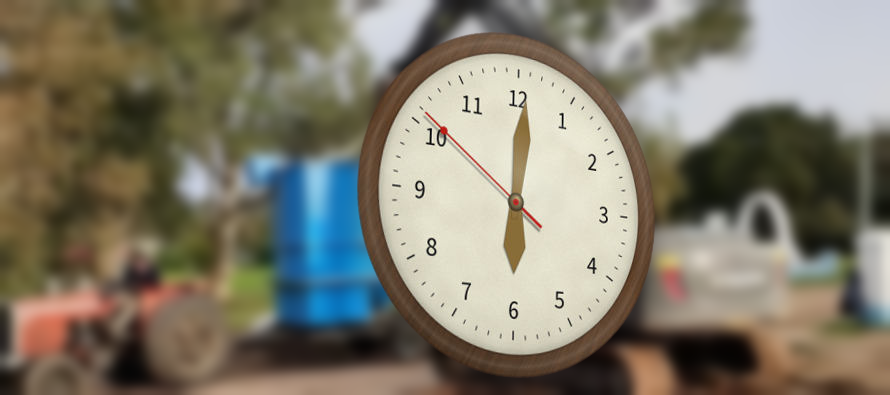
6:00:51
